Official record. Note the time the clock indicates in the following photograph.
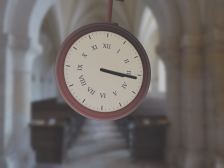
3:16
